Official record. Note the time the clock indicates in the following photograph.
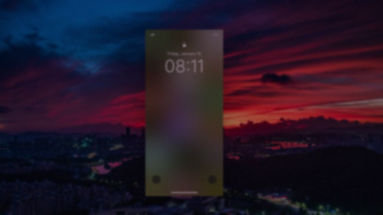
8:11
